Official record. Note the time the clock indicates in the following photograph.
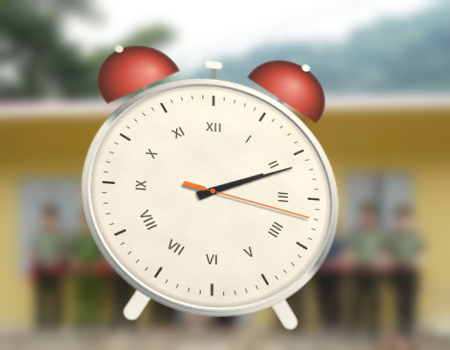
2:11:17
